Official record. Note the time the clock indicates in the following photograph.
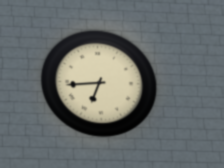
6:44
